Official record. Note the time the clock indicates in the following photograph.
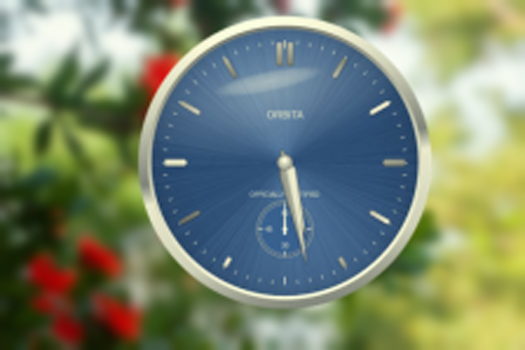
5:28
